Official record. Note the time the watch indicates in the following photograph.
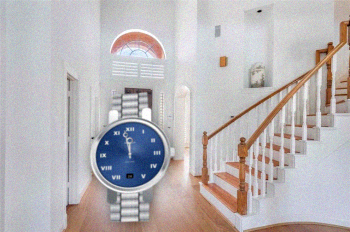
11:58
